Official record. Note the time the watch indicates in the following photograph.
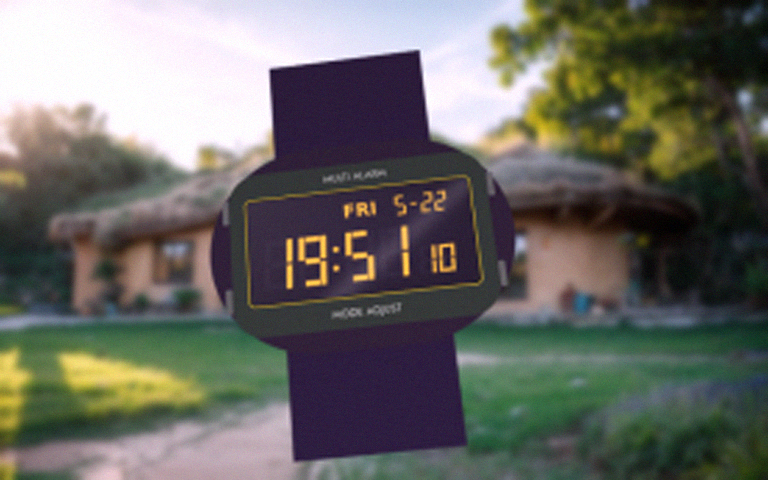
19:51:10
